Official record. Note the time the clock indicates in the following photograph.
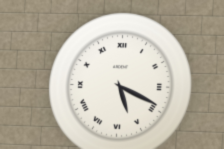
5:19
